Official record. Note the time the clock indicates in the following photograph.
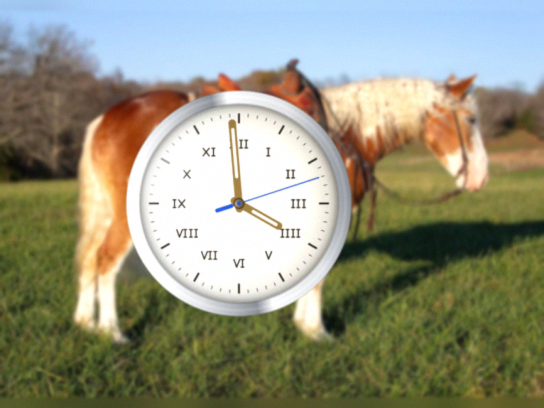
3:59:12
